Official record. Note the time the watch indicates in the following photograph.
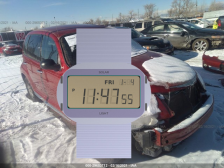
11:47:55
